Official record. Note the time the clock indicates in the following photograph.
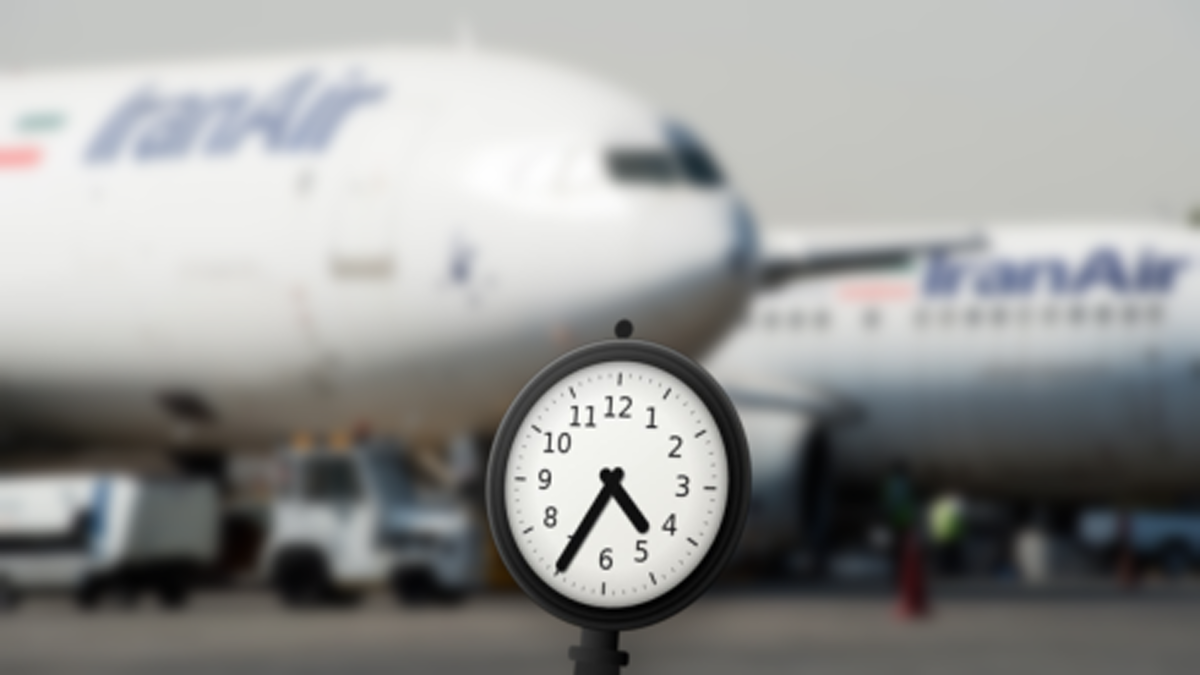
4:35
